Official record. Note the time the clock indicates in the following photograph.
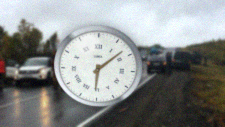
6:08
